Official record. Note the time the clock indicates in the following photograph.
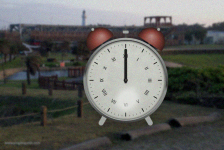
12:00
